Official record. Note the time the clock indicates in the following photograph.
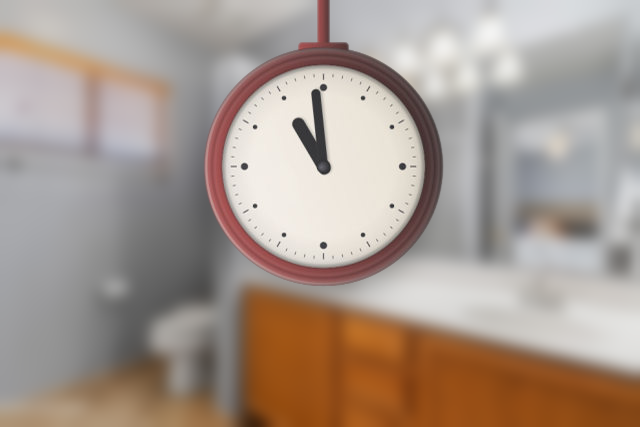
10:59
